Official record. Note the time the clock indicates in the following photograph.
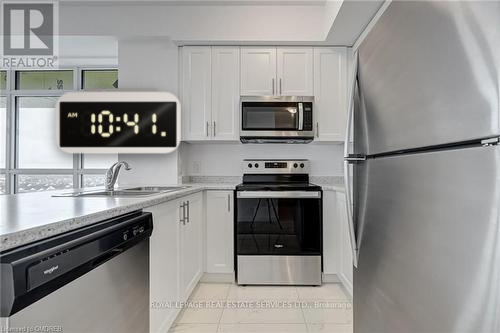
10:41
